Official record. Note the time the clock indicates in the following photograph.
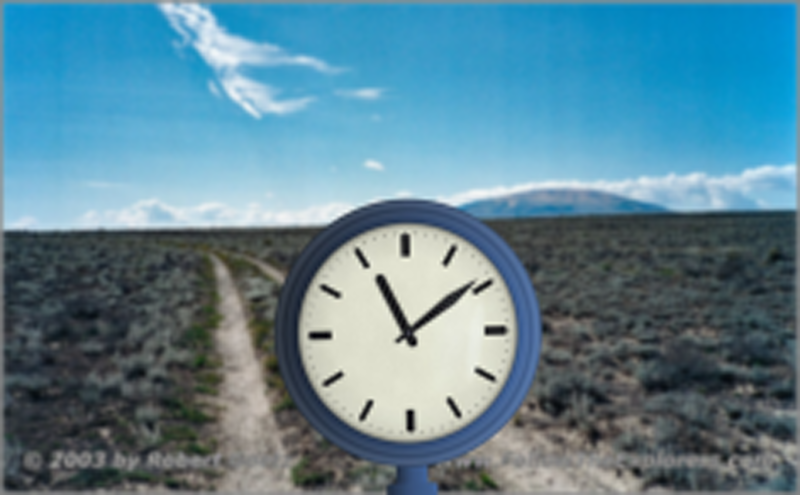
11:09
